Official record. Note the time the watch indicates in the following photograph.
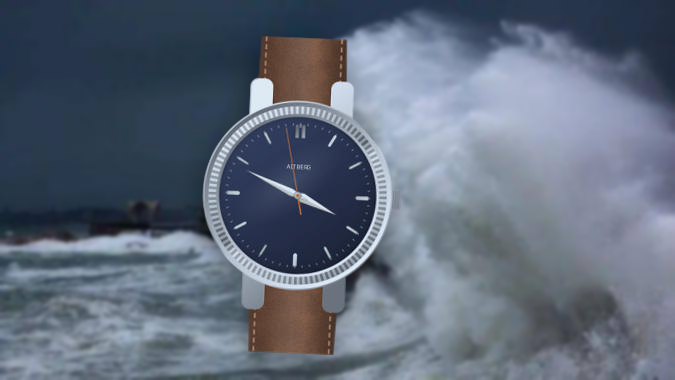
3:48:58
